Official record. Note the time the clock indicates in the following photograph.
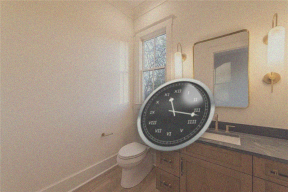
11:17
